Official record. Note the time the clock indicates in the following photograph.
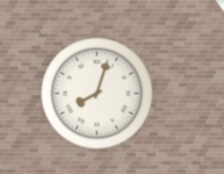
8:03
